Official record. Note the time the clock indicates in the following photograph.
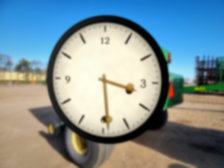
3:29
